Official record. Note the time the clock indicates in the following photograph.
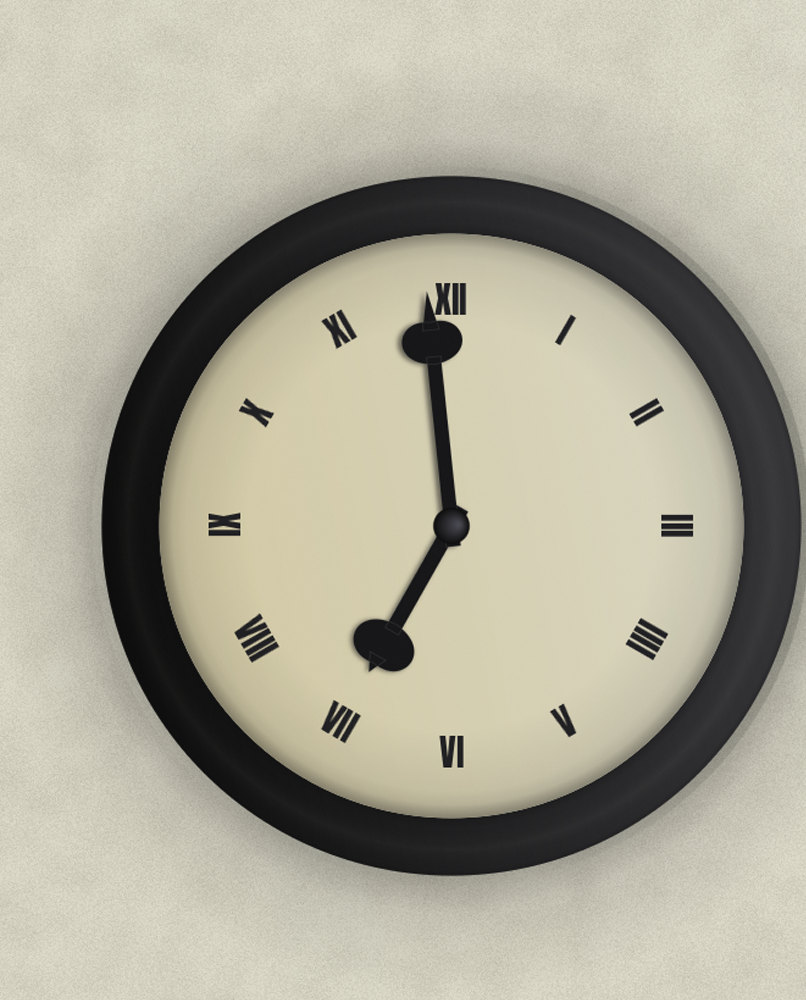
6:59
